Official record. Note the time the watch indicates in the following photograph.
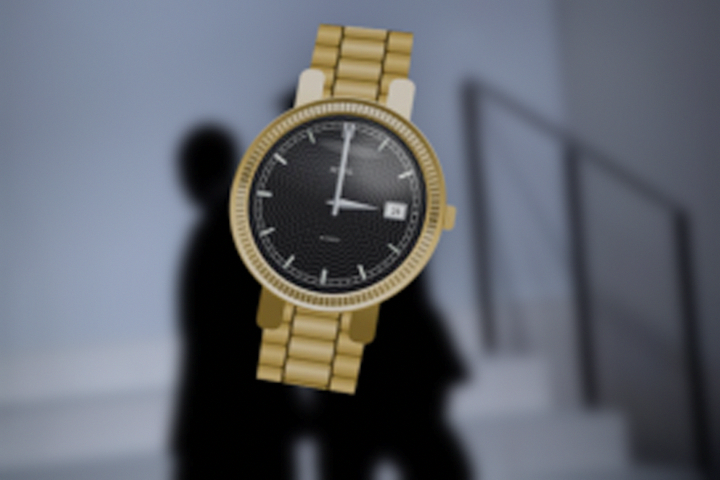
3:00
